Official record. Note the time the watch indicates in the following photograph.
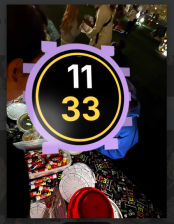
11:33
